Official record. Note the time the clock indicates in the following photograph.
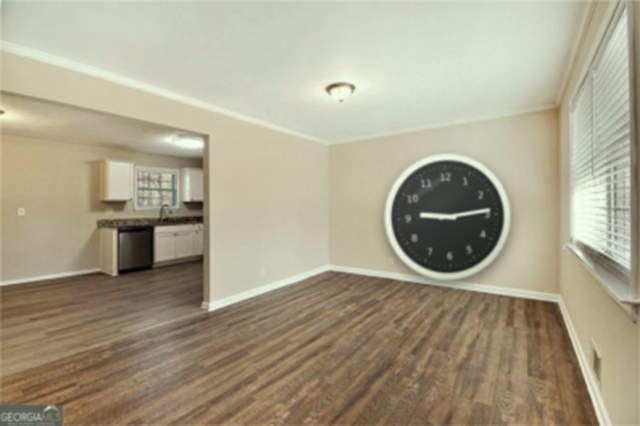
9:14
